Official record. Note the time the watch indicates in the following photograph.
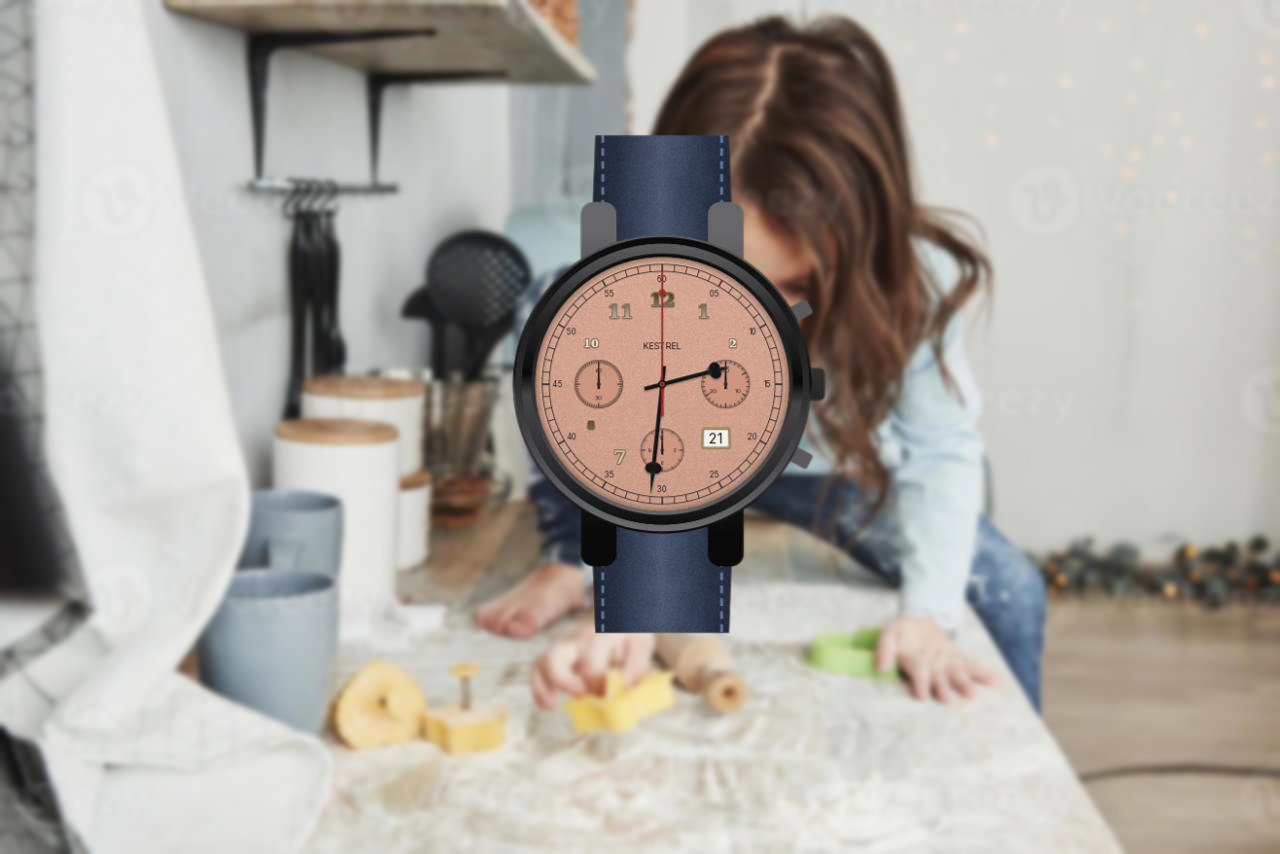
2:31
